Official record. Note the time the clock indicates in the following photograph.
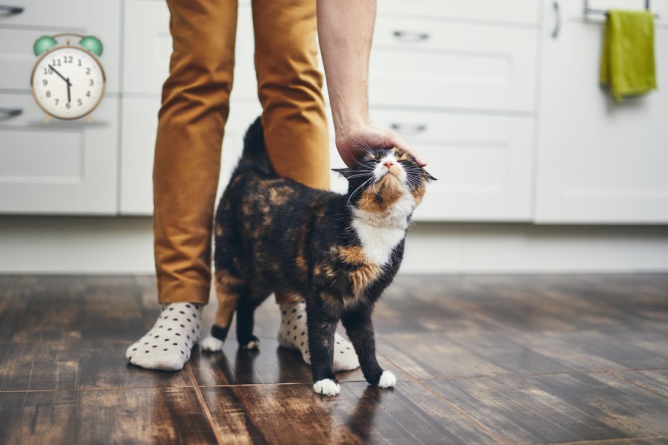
5:52
